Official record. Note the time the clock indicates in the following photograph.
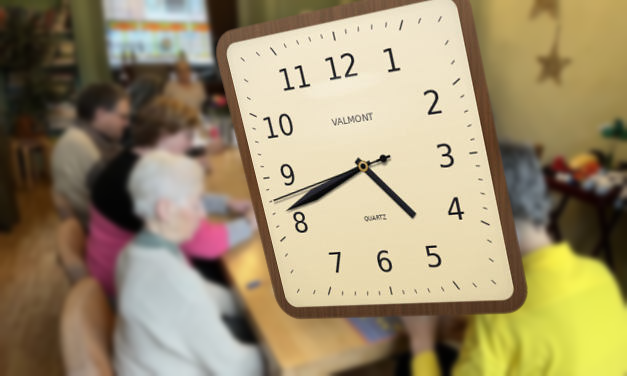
4:41:43
